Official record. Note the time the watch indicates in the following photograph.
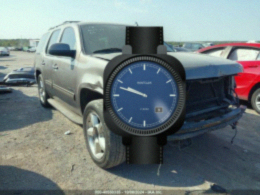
9:48
